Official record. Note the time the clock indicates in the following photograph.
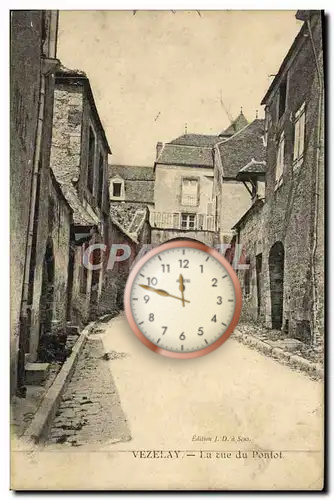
11:48
